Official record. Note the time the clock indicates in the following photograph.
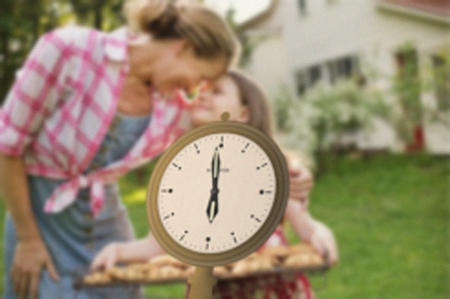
5:59
